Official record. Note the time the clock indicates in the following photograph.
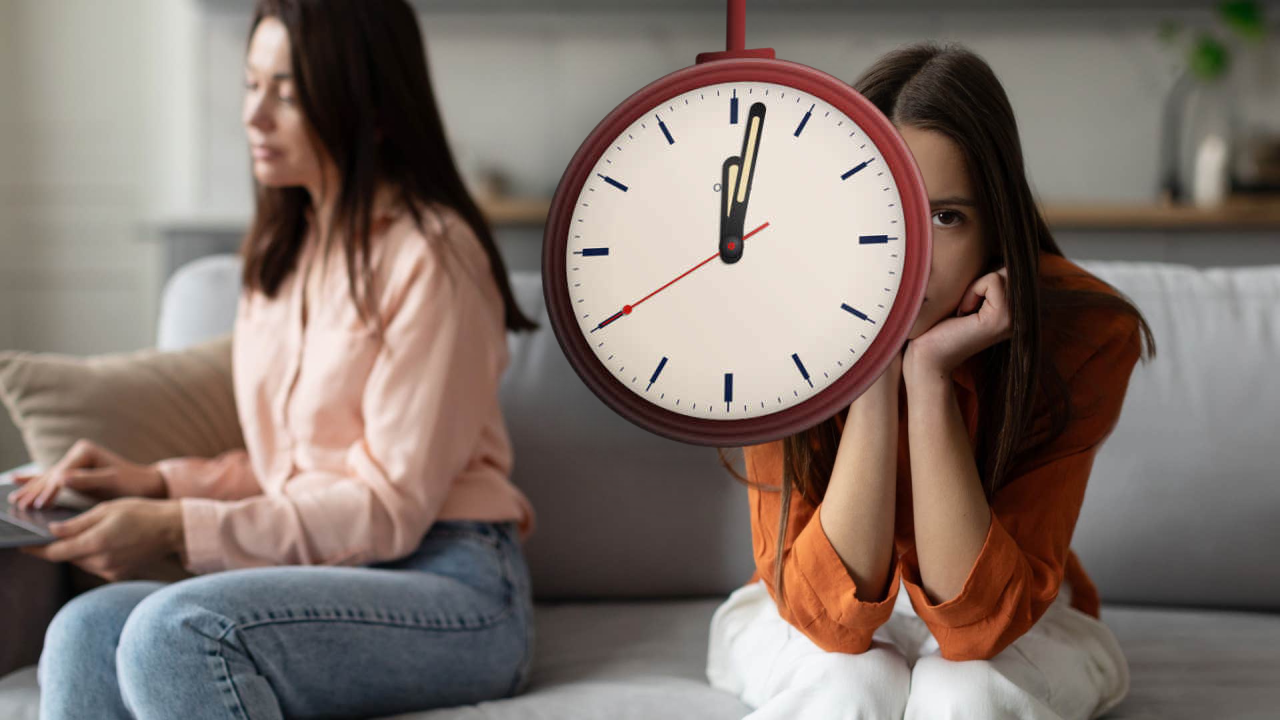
12:01:40
